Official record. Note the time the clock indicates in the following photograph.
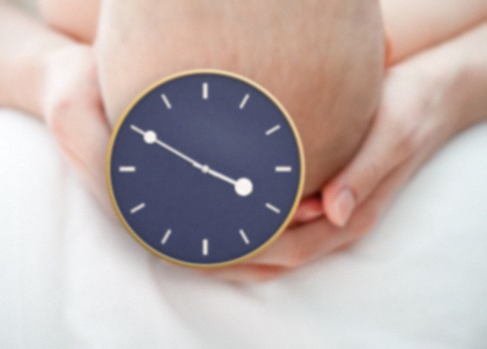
3:50
